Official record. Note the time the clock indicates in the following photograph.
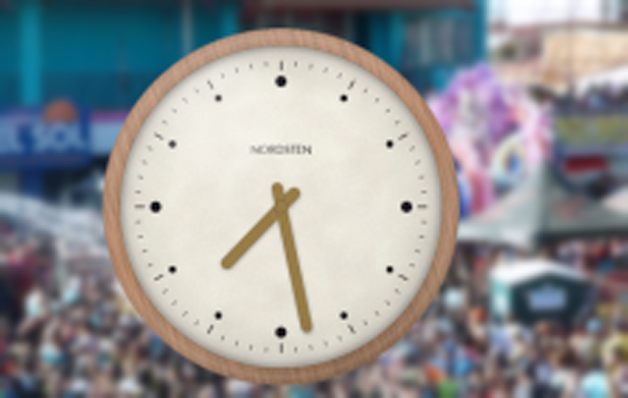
7:28
